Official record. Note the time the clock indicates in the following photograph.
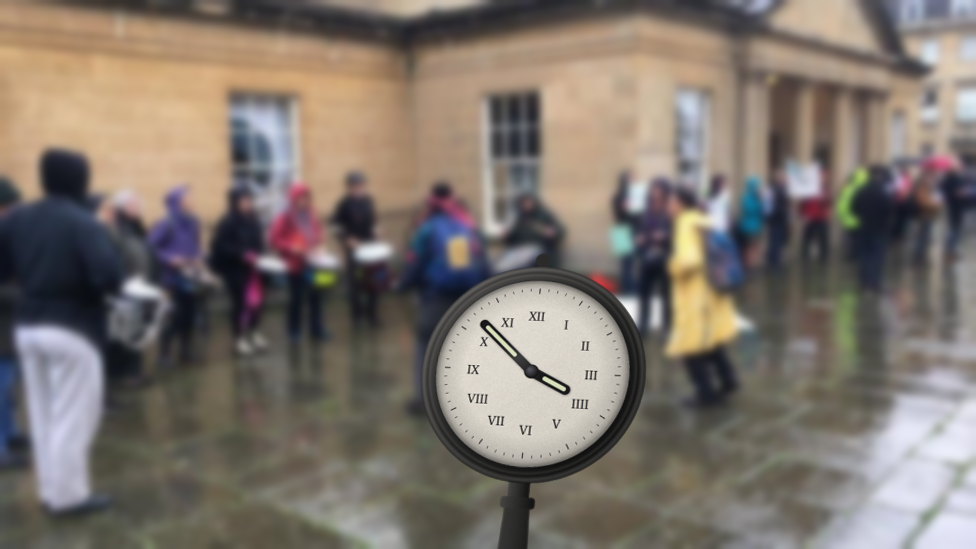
3:52
